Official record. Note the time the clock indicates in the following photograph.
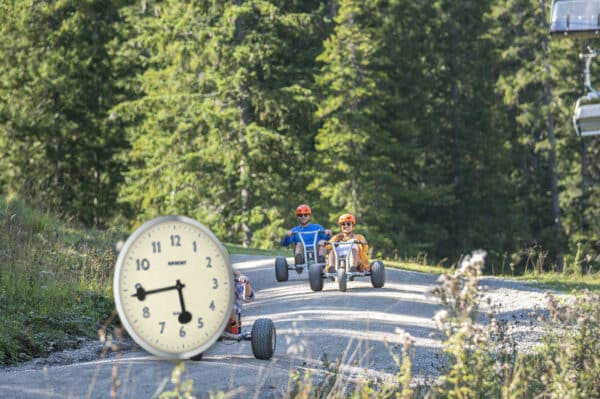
5:44
